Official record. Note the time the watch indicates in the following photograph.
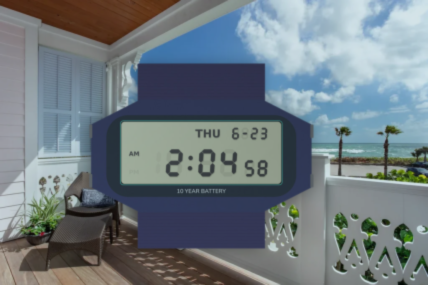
2:04:58
